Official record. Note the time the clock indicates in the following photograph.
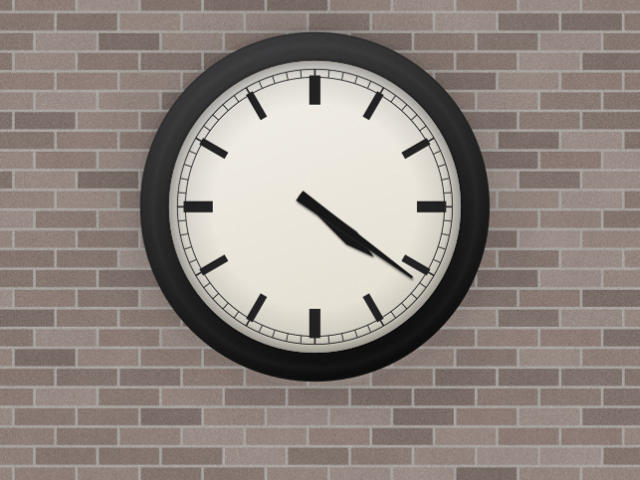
4:21
